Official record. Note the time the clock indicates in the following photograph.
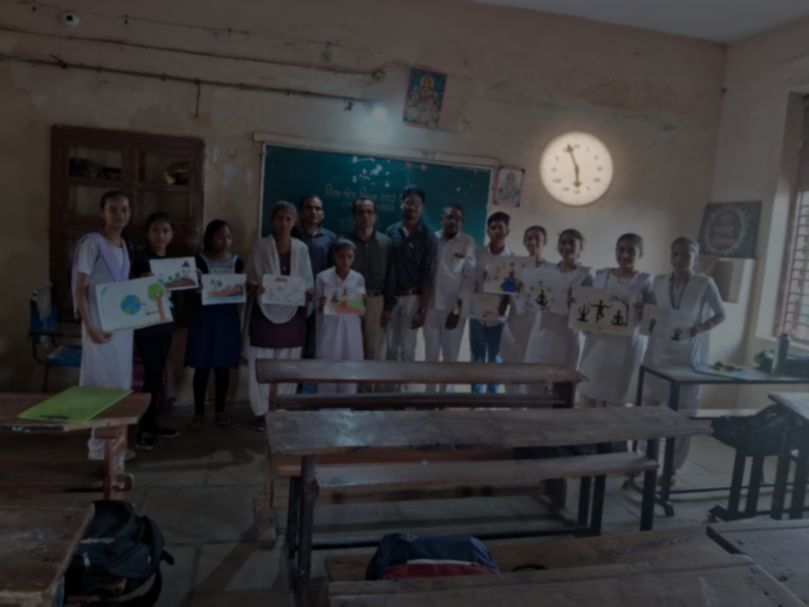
5:57
